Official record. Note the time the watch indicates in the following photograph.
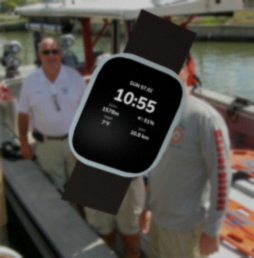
10:55
